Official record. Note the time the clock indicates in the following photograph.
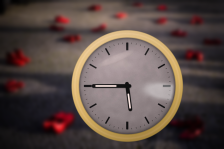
5:45
